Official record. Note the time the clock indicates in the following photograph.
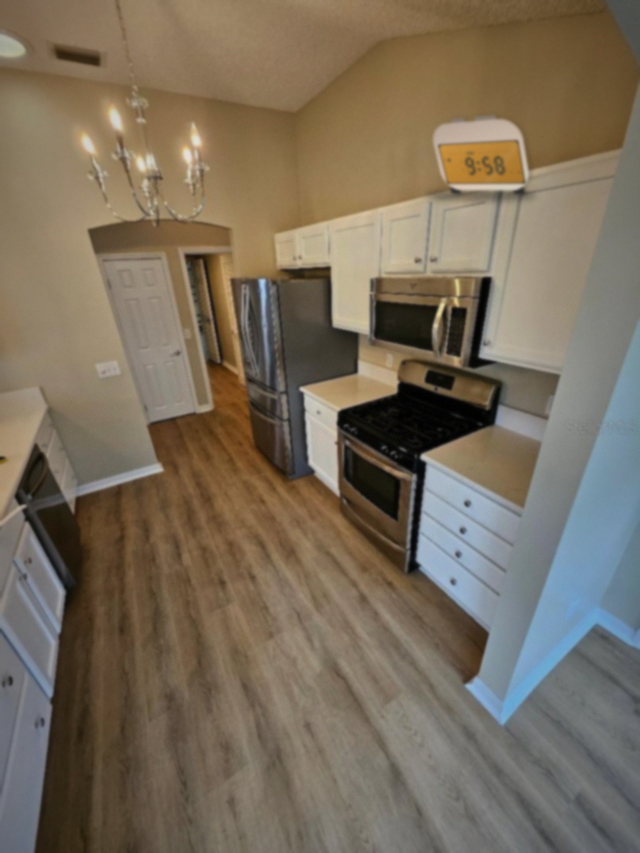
9:58
